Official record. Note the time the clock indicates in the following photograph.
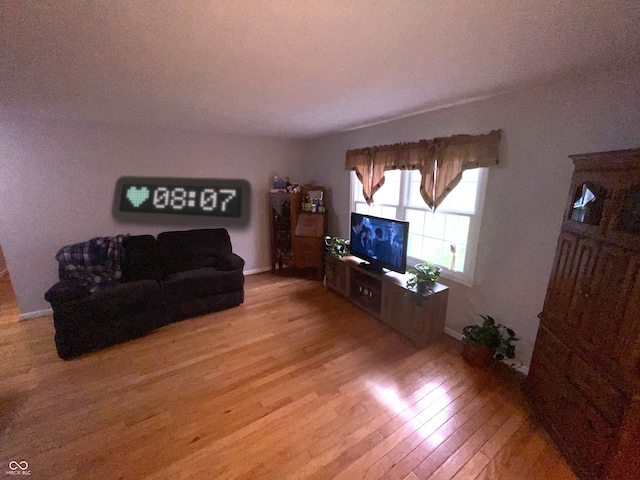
8:07
